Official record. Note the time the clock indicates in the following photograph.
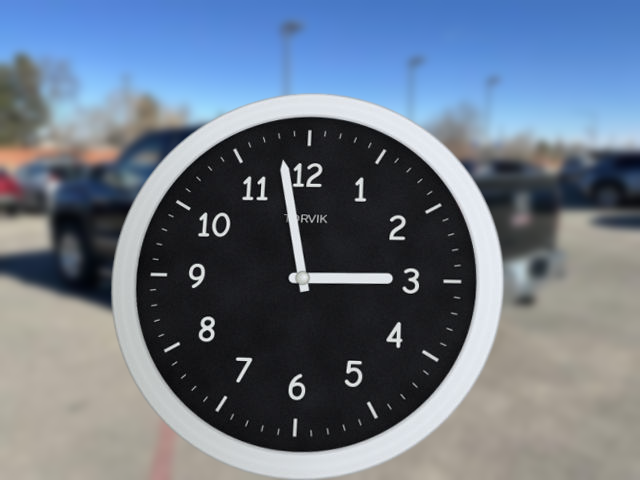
2:58
